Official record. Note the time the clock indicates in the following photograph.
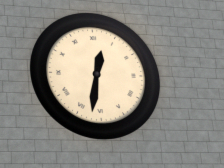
12:32
